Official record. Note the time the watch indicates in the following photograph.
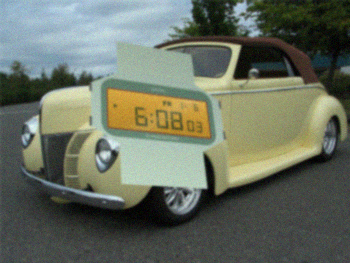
6:08:03
